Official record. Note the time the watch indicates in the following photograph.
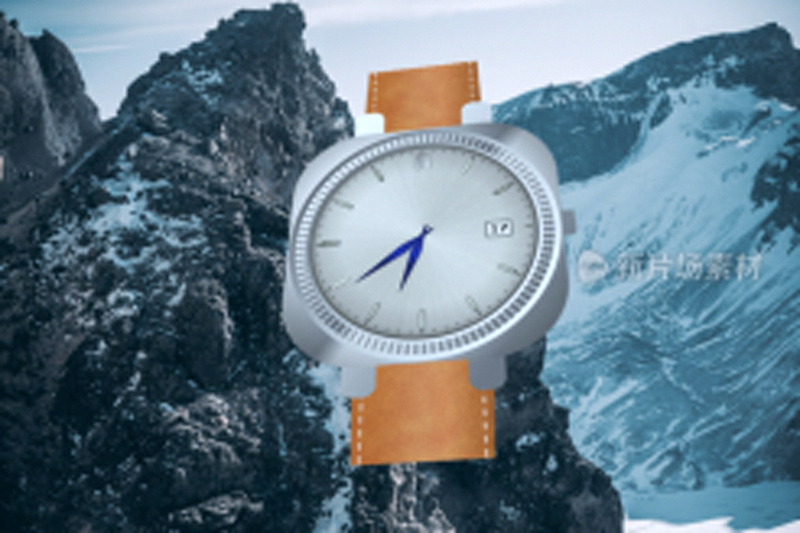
6:39
